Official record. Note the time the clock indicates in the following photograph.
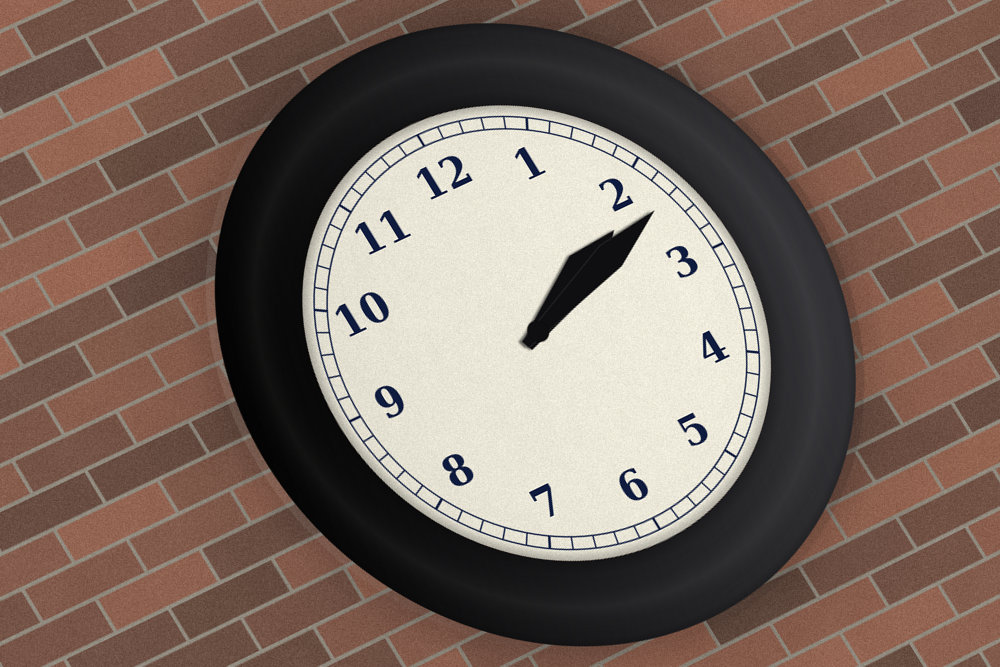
2:12
